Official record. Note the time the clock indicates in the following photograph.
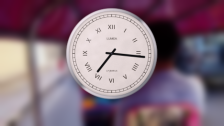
7:16
